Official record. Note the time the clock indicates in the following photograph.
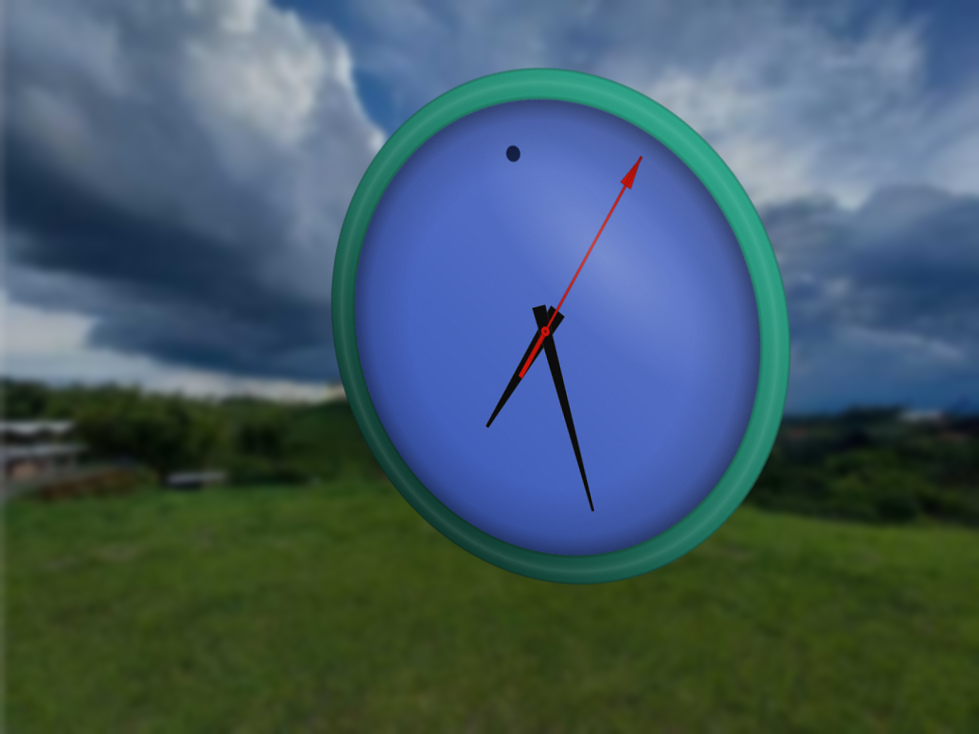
7:29:07
